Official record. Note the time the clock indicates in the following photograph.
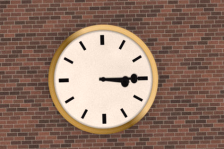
3:15
